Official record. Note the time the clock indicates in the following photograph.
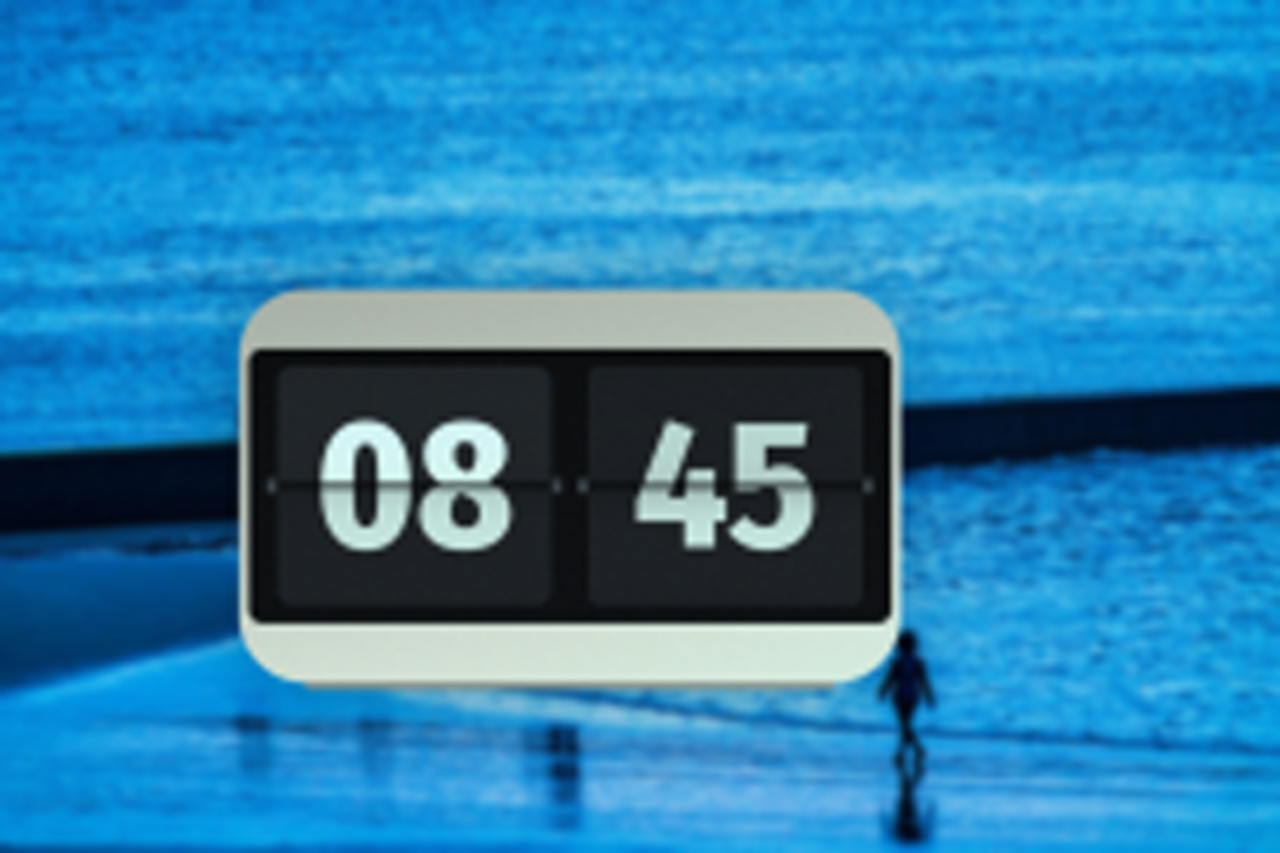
8:45
